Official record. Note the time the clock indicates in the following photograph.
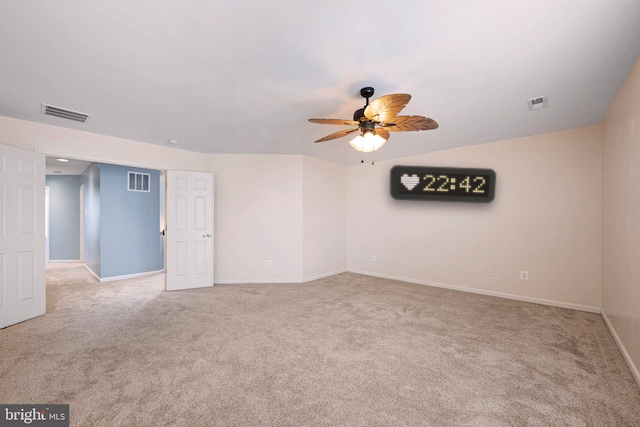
22:42
